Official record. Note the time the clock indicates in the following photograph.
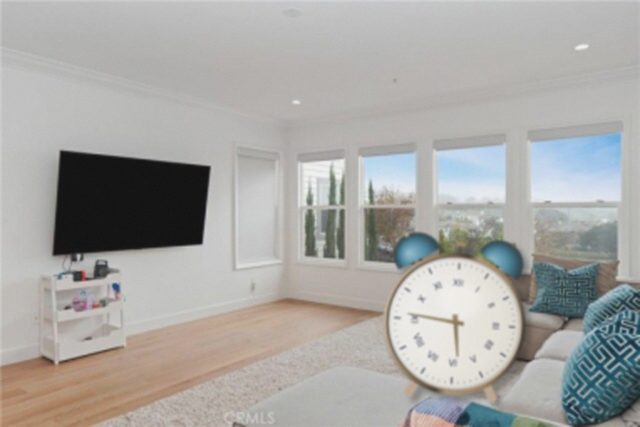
5:46
